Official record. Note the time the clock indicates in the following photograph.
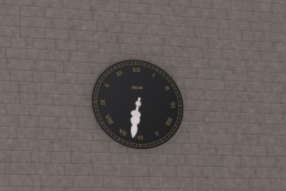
6:32
